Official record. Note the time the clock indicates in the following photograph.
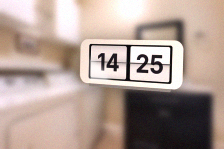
14:25
